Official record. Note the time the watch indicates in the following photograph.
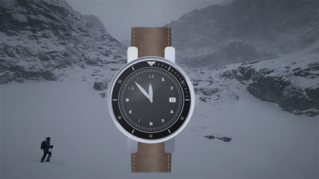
11:53
